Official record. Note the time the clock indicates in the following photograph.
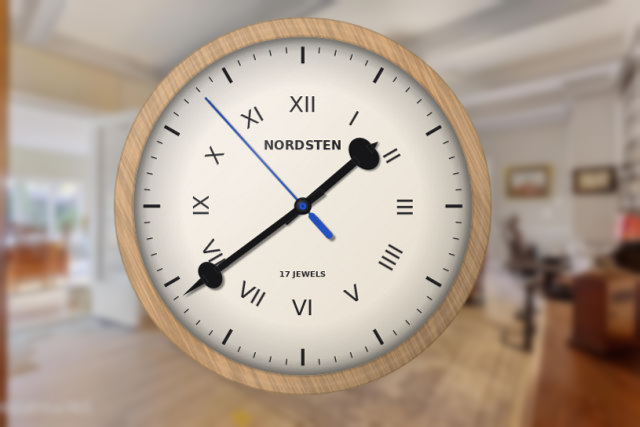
1:38:53
